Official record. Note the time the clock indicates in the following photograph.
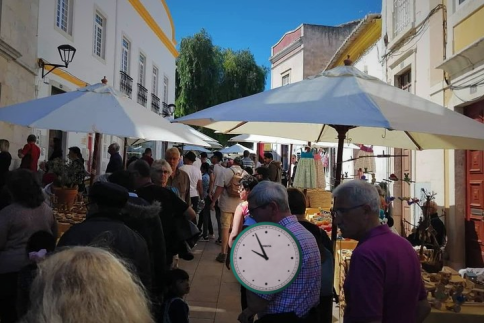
9:56
